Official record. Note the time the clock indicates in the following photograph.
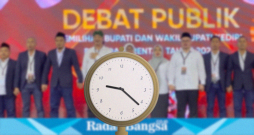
9:22
